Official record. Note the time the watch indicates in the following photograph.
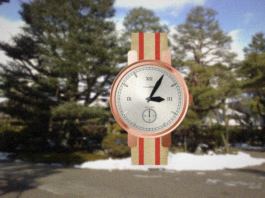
3:05
